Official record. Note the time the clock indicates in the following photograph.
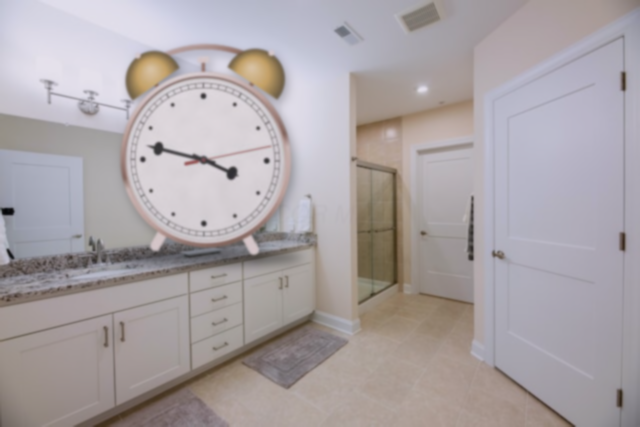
3:47:13
